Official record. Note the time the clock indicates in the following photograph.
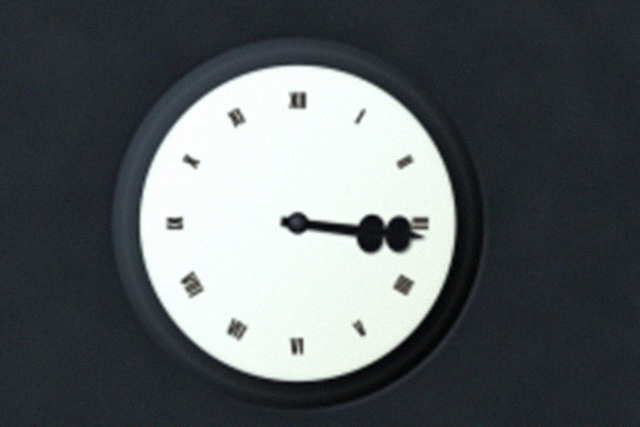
3:16
